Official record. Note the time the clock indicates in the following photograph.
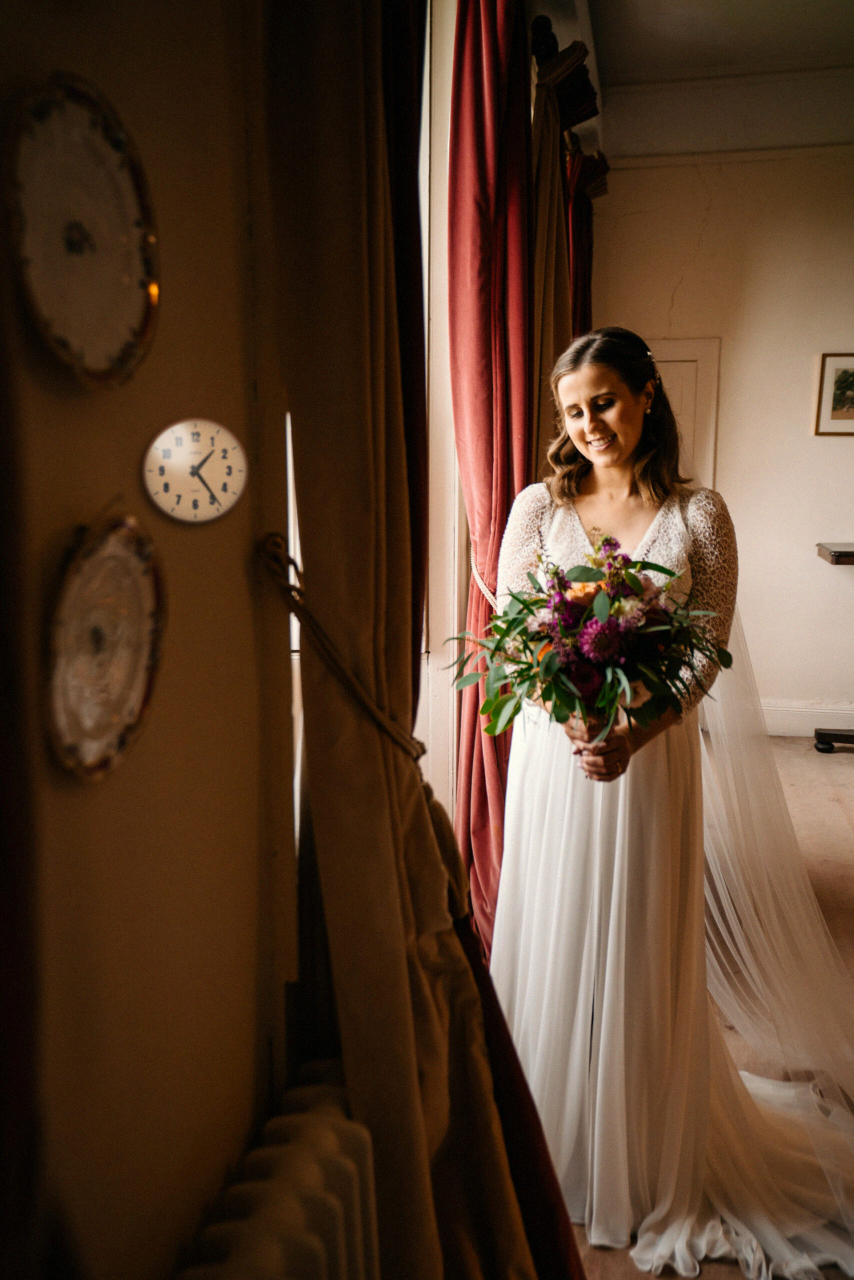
1:24
